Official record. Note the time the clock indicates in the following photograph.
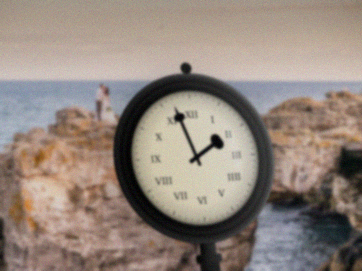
1:57
